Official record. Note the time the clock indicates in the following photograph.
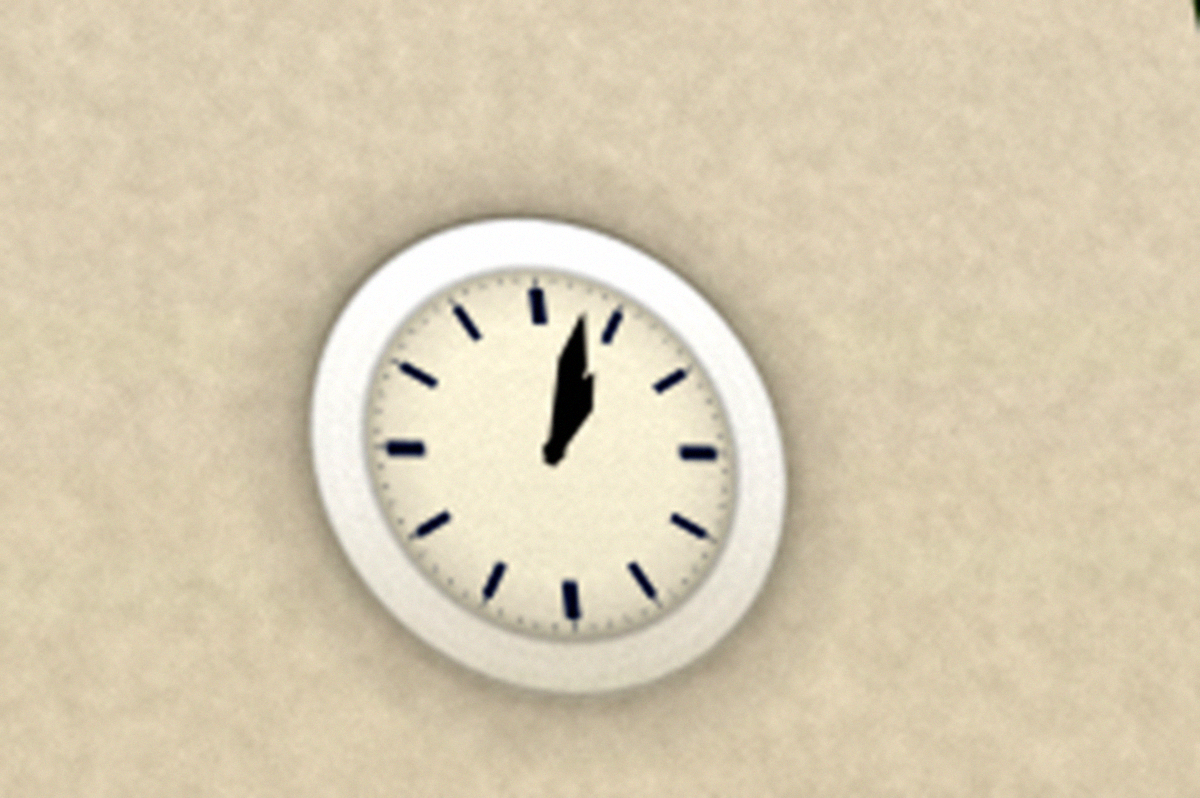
1:03
